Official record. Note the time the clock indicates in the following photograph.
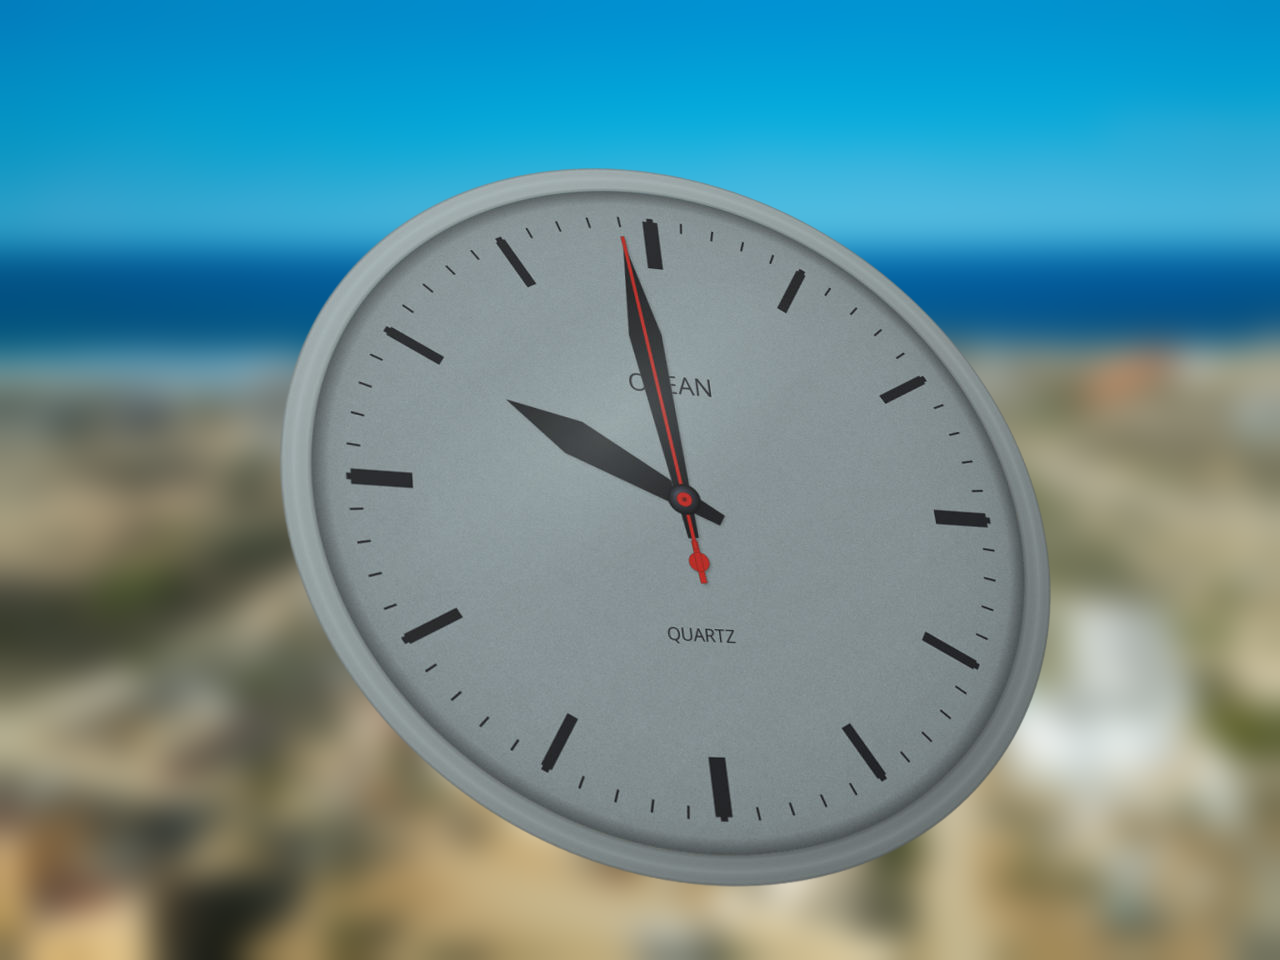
9:58:59
